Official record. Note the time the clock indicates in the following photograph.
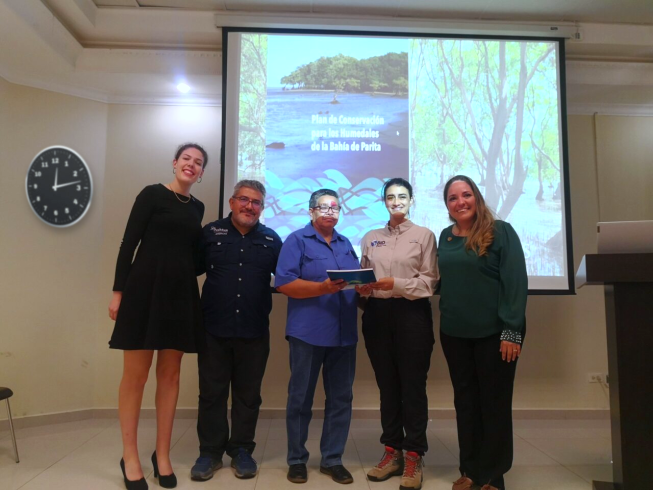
12:13
